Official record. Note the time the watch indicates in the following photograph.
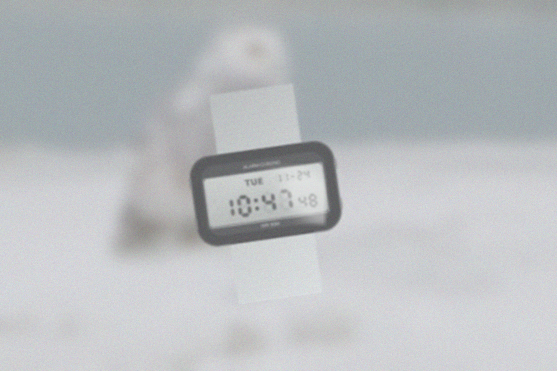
10:47:48
